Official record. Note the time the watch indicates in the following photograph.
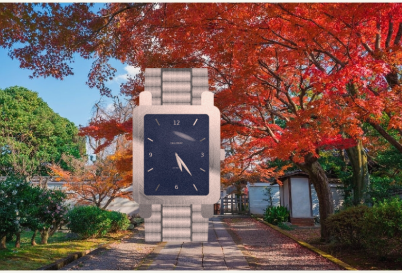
5:24
